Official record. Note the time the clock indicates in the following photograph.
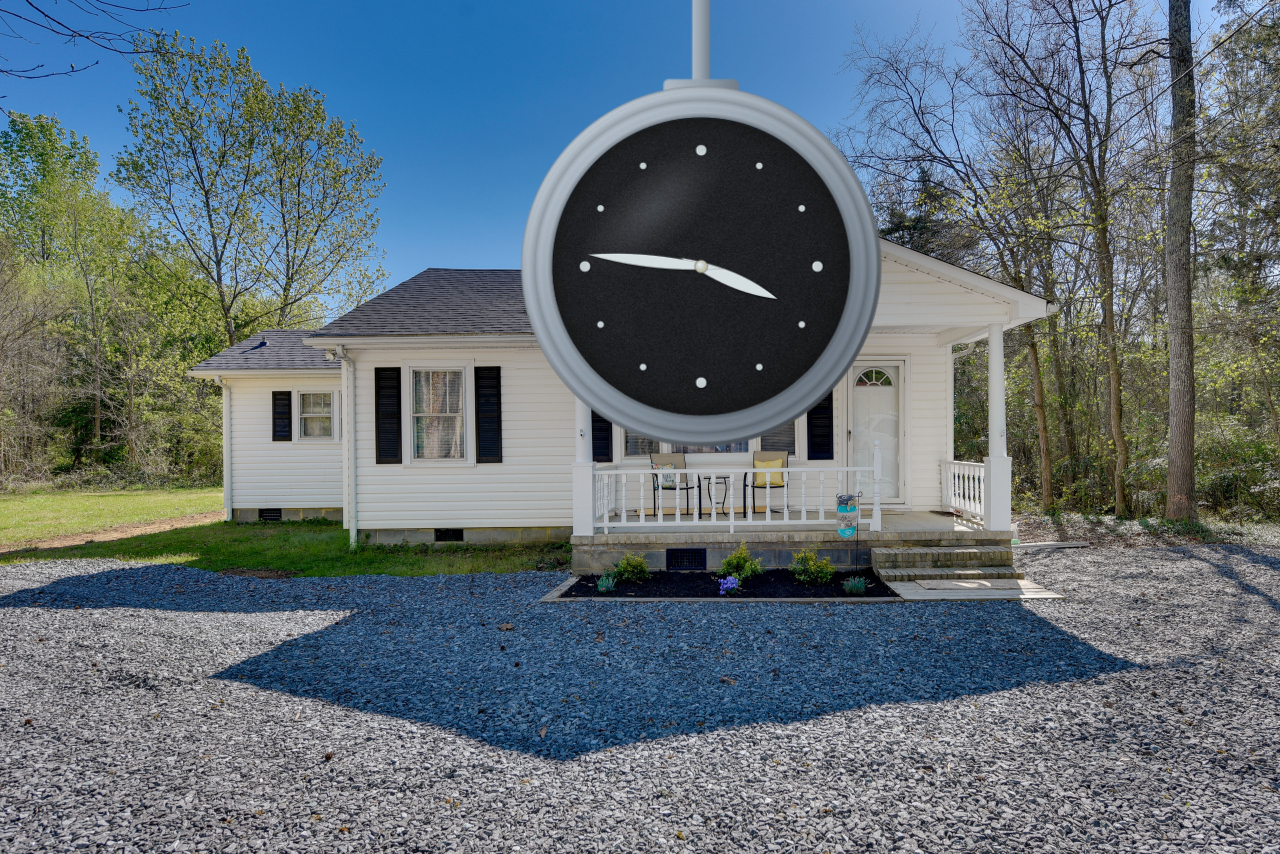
3:46
